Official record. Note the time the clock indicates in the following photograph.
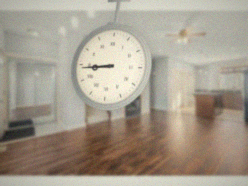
8:44
